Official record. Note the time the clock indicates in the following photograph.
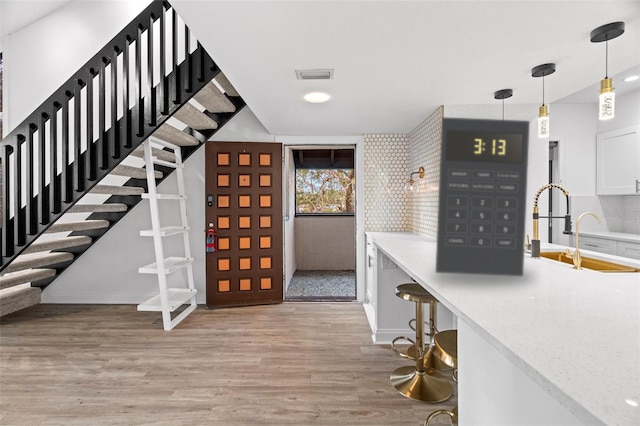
3:13
